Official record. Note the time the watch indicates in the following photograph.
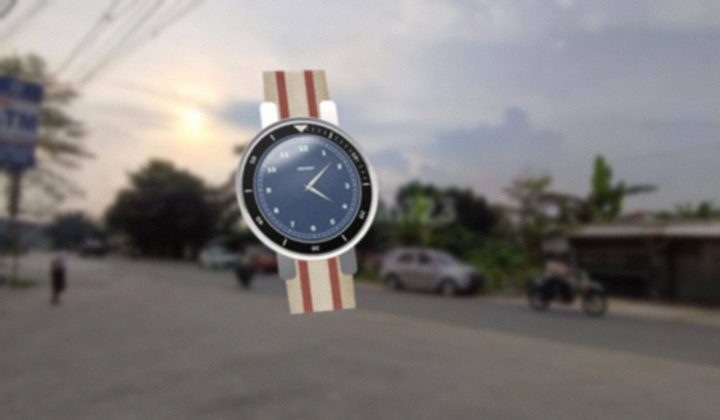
4:08
